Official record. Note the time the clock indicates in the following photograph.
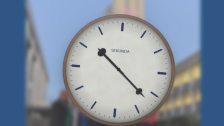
10:22
